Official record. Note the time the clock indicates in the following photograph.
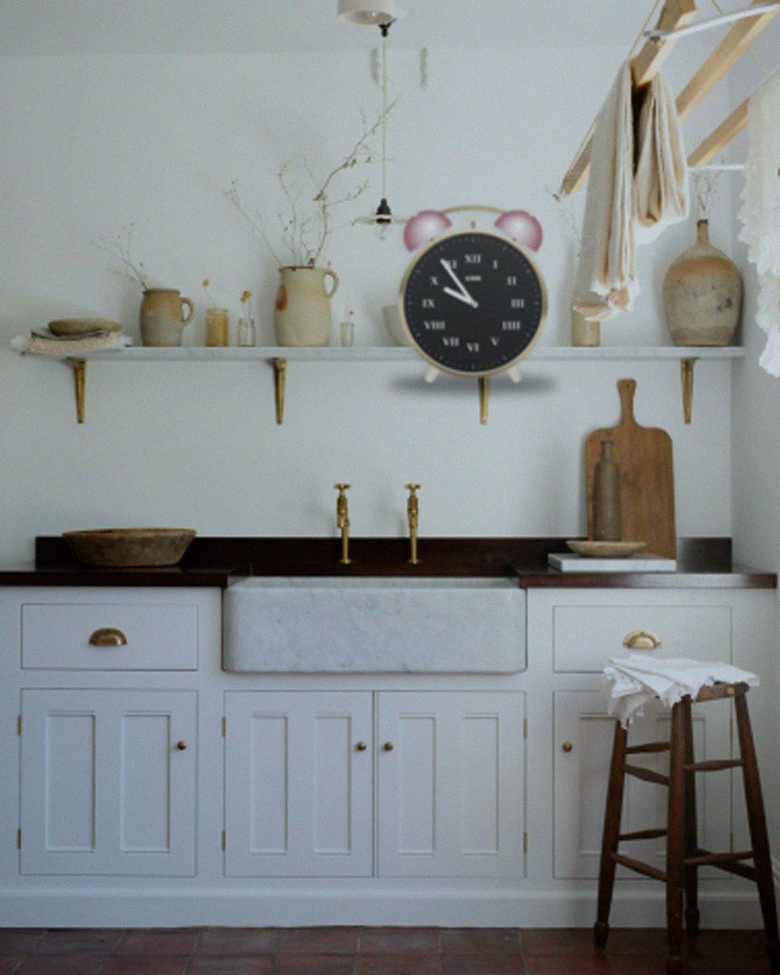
9:54
